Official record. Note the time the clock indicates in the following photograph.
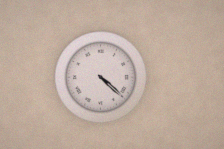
4:22
